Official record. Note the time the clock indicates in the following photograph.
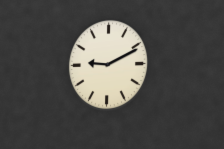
9:11
